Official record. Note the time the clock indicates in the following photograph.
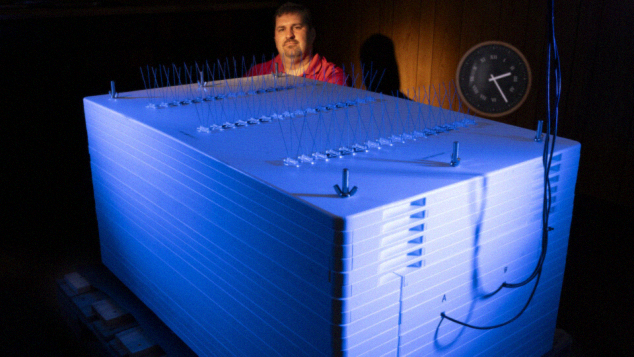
2:25
